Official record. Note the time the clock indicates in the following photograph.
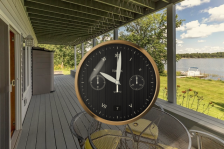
10:01
